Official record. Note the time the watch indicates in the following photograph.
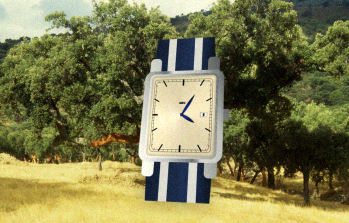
4:05
